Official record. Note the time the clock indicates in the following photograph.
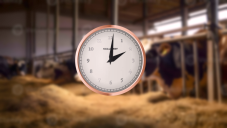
2:01
